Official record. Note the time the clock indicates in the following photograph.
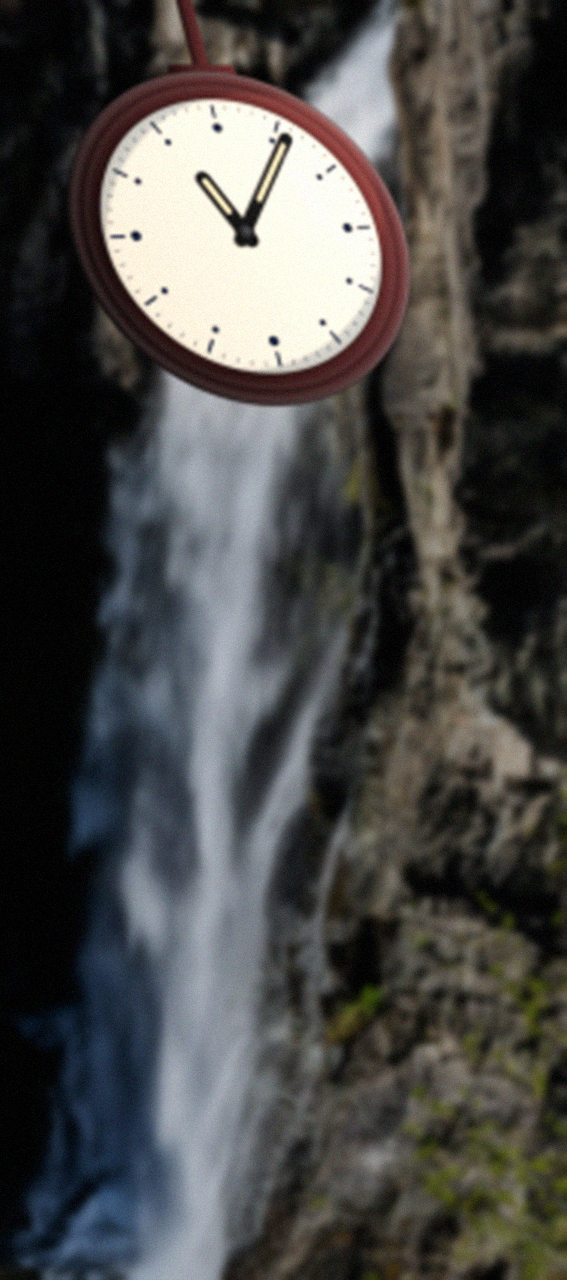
11:06
